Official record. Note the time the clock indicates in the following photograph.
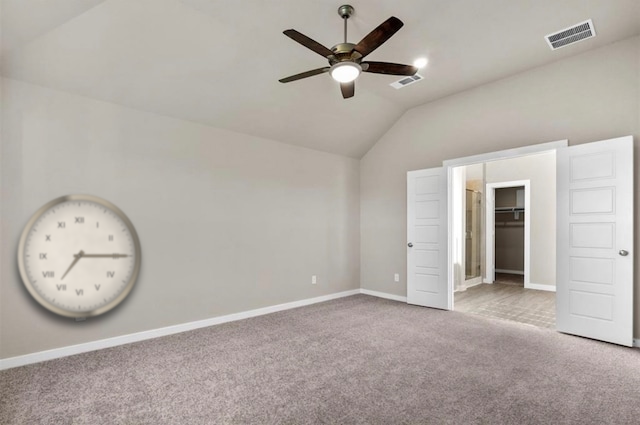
7:15
